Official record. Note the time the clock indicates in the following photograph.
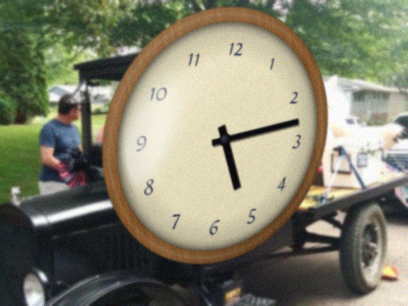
5:13
